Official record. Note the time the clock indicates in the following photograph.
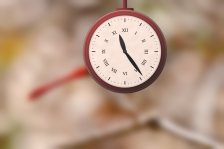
11:24
